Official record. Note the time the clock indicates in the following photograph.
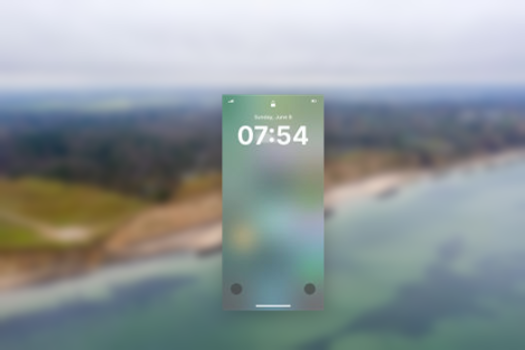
7:54
